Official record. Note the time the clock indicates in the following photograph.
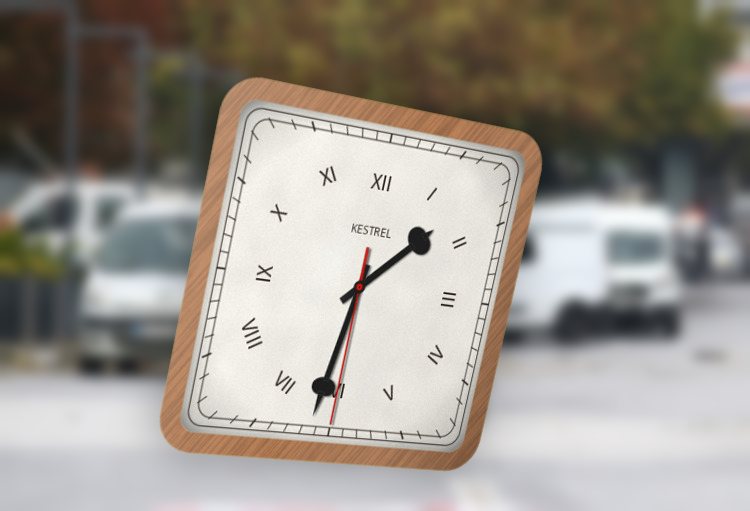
1:31:30
